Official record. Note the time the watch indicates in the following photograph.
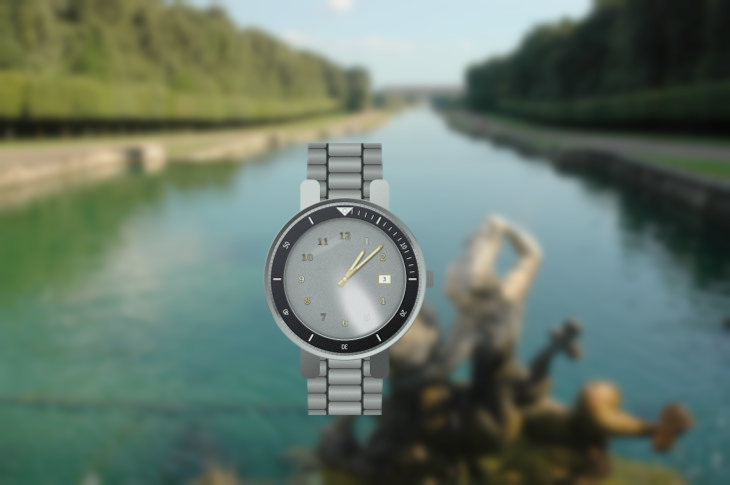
1:08
